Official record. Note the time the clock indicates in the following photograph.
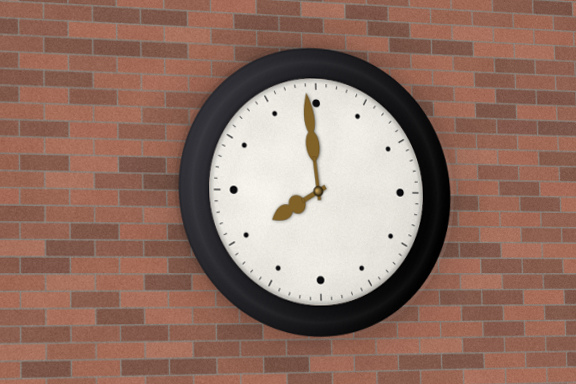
7:59
